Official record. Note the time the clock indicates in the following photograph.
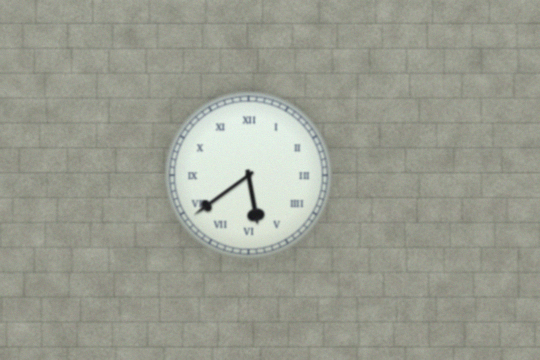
5:39
